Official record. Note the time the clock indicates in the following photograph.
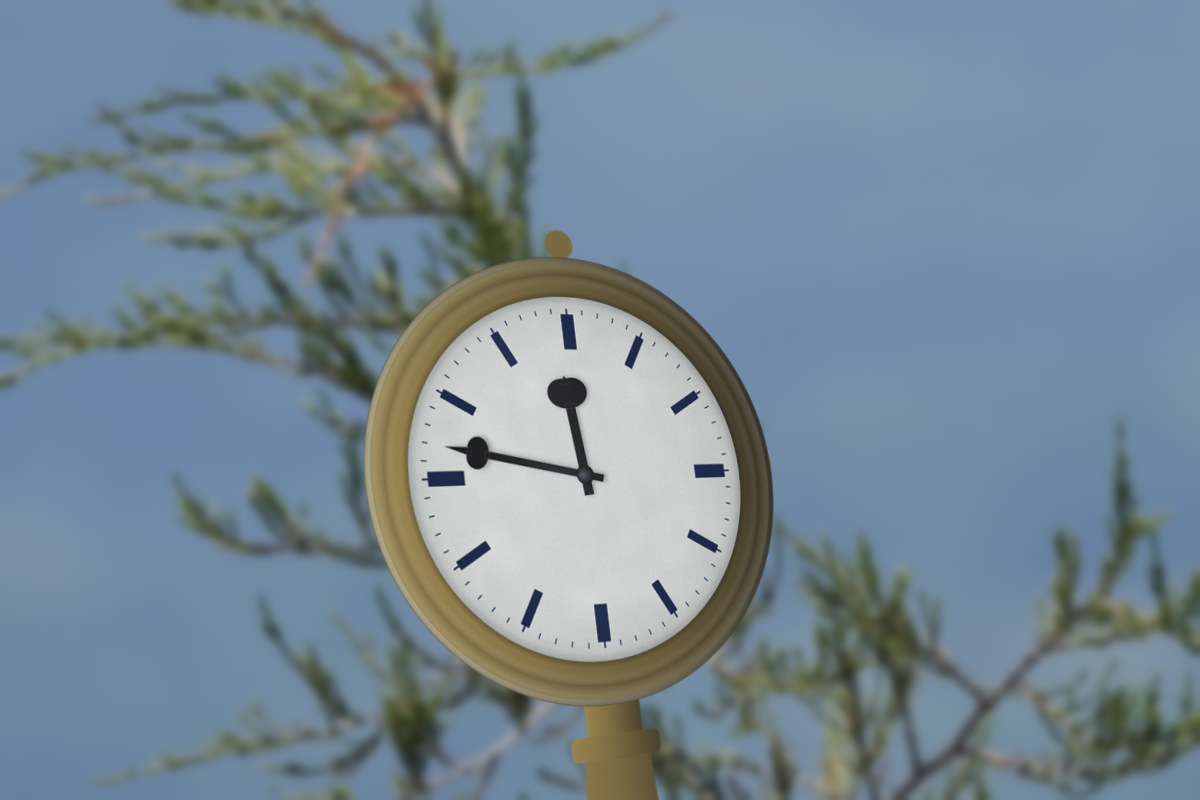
11:47
